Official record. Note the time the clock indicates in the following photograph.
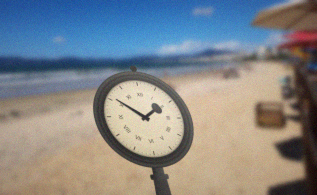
1:51
